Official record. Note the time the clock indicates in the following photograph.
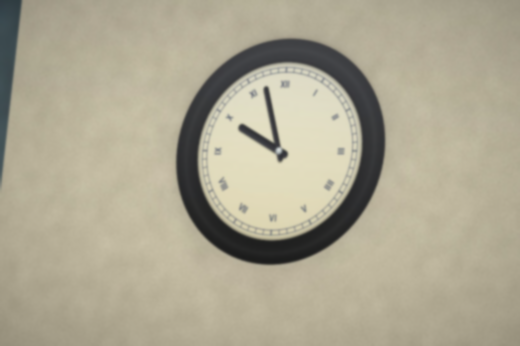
9:57
